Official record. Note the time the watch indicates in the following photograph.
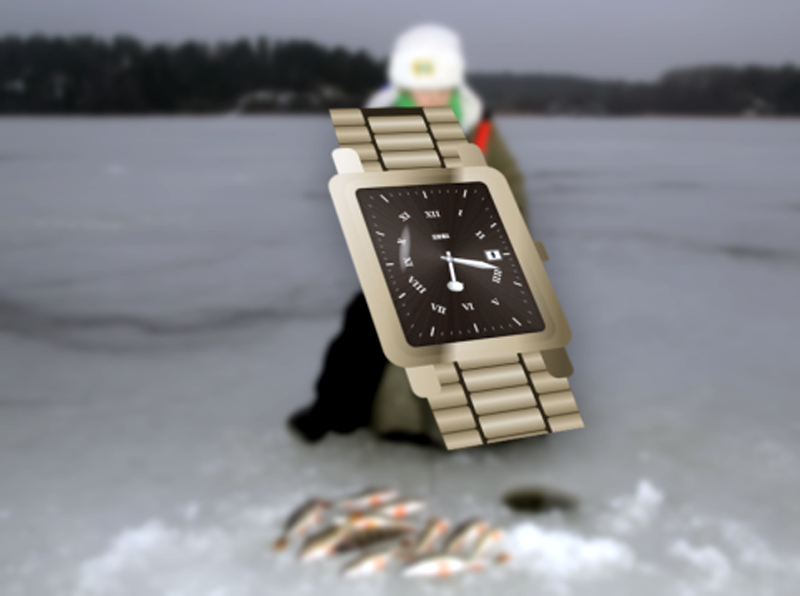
6:18
